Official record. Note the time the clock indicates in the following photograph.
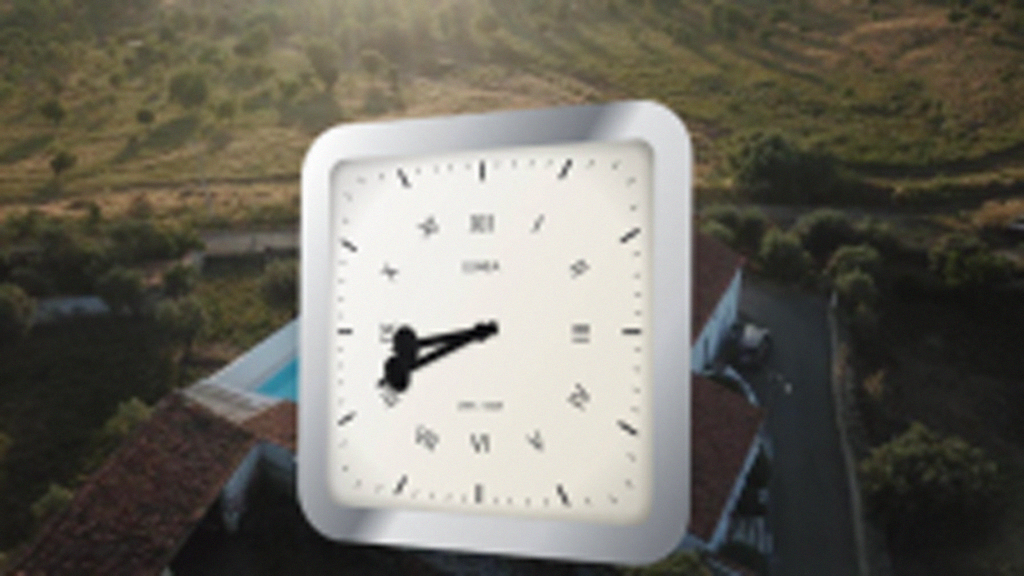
8:41
